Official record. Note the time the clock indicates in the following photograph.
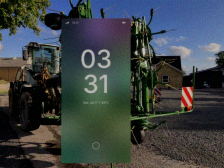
3:31
